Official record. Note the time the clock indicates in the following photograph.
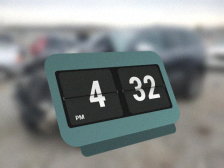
4:32
